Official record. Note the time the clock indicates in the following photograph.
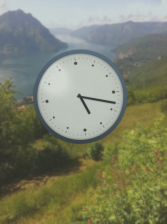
5:18
